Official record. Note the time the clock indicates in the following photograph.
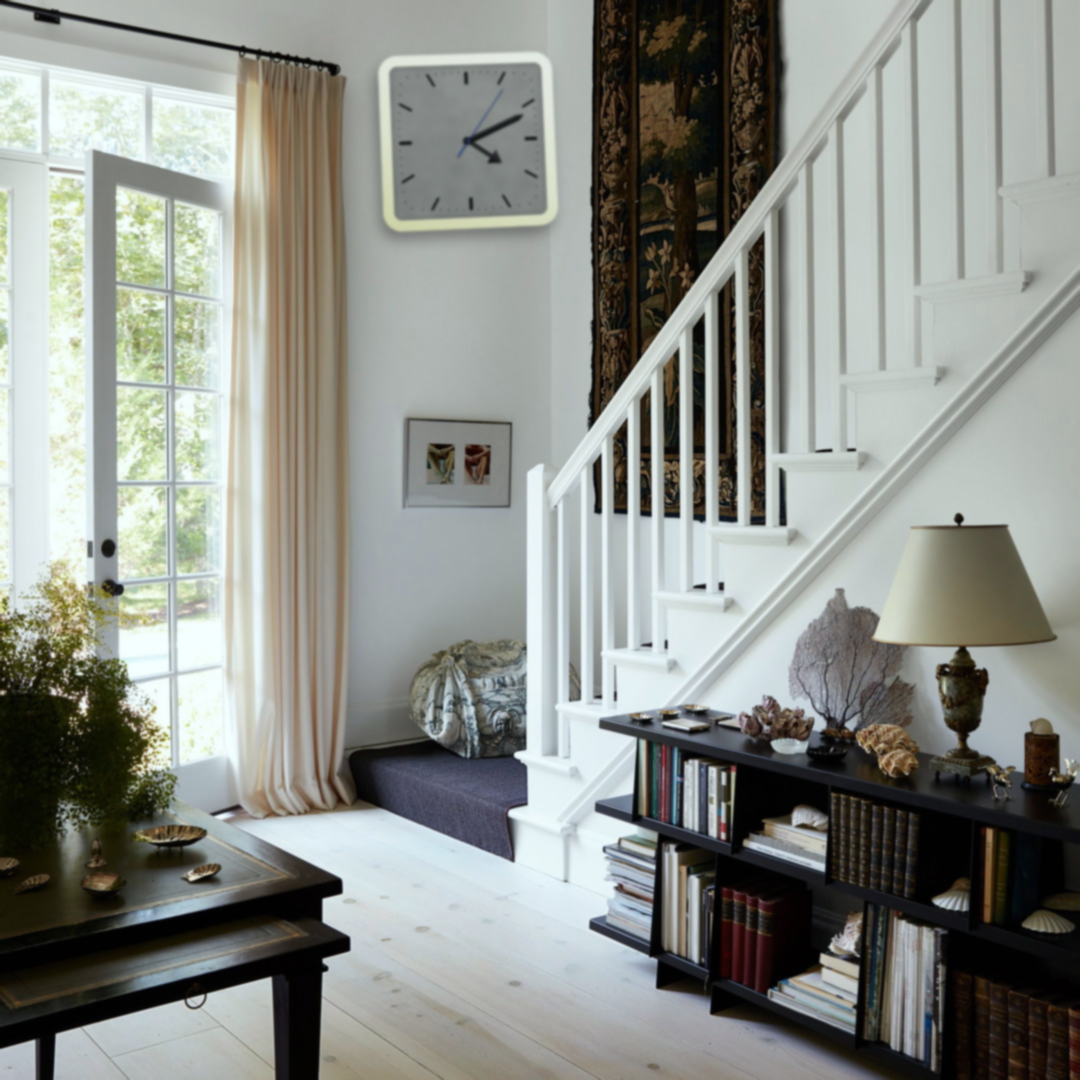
4:11:06
